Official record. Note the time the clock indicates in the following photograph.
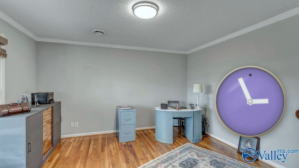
2:56
